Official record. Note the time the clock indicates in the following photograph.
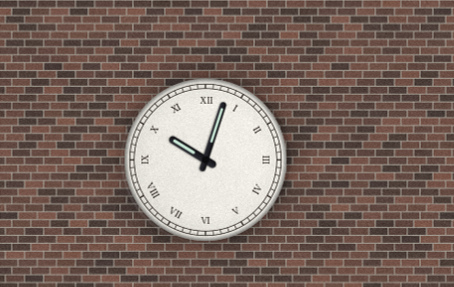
10:03
